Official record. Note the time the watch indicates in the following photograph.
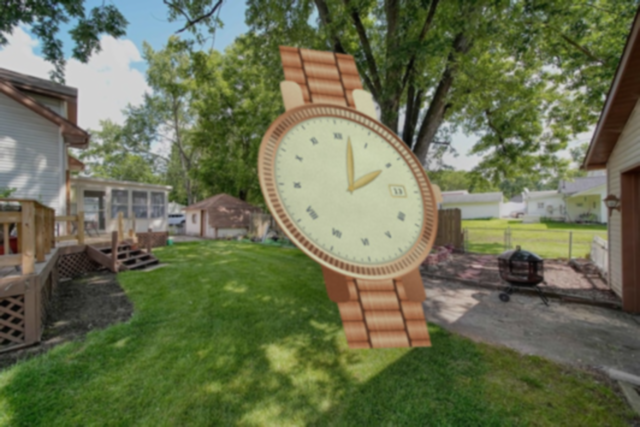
2:02
